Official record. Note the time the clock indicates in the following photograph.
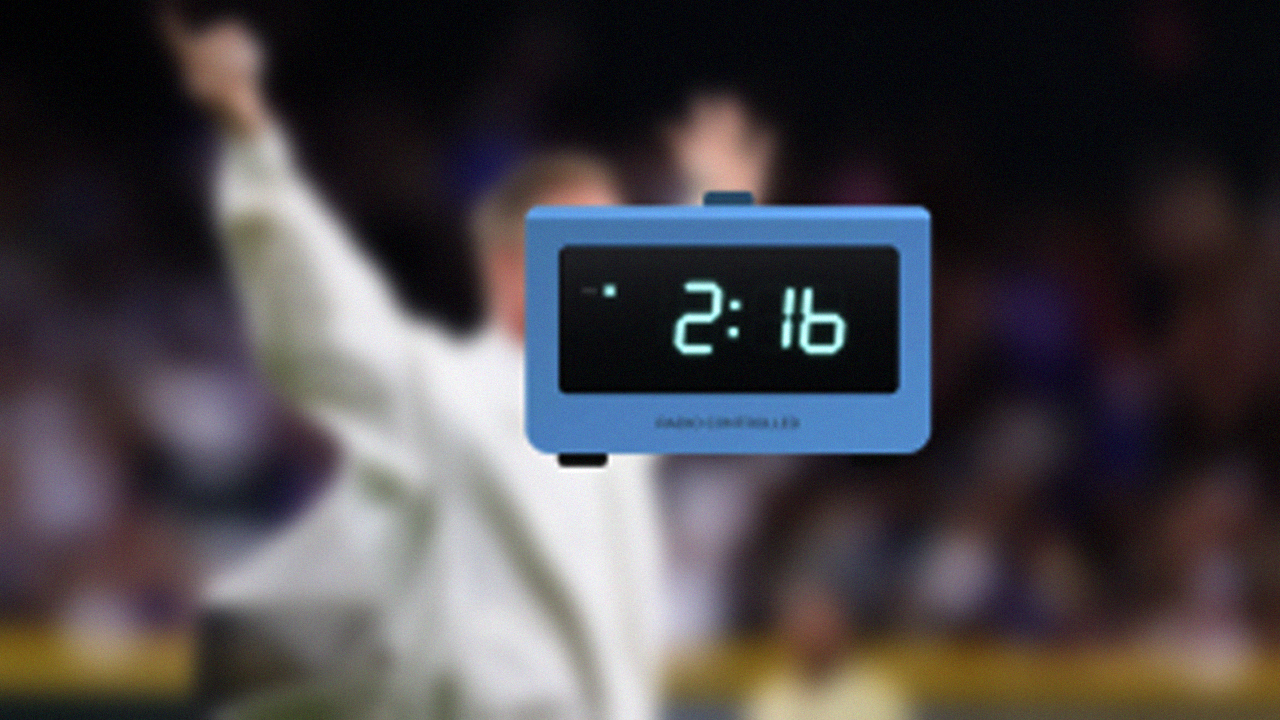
2:16
